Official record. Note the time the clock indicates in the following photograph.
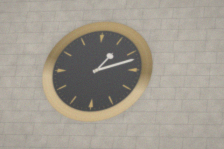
1:12
